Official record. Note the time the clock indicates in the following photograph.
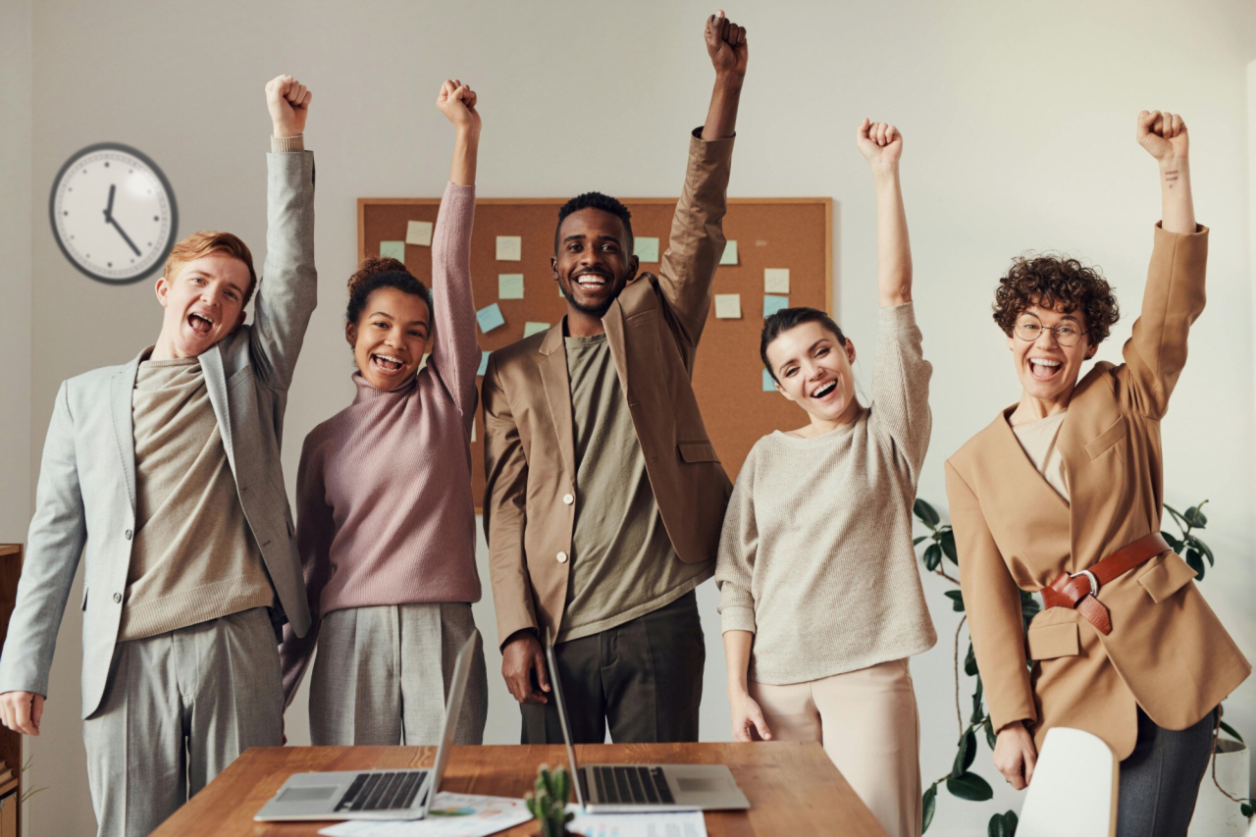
12:23
